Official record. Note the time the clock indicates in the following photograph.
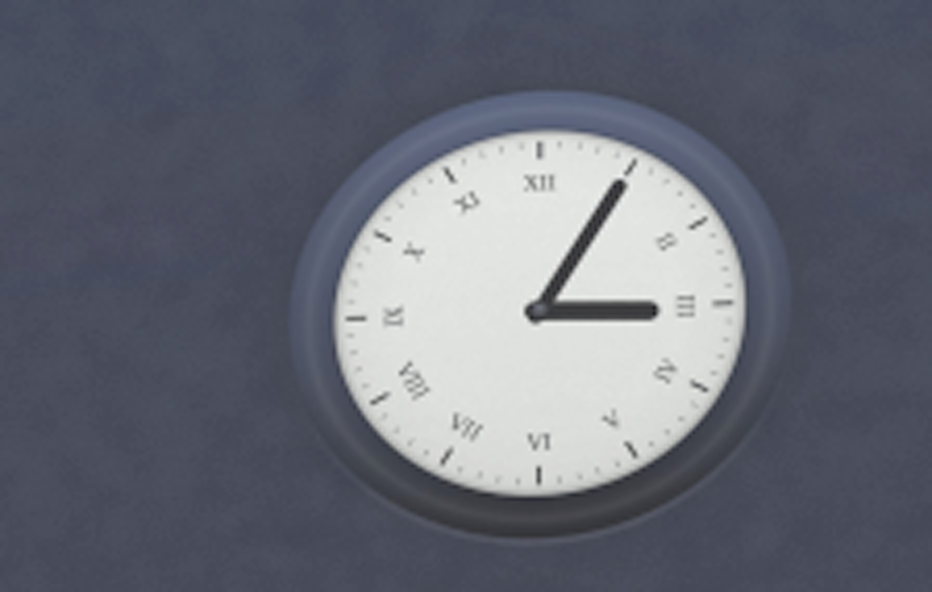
3:05
